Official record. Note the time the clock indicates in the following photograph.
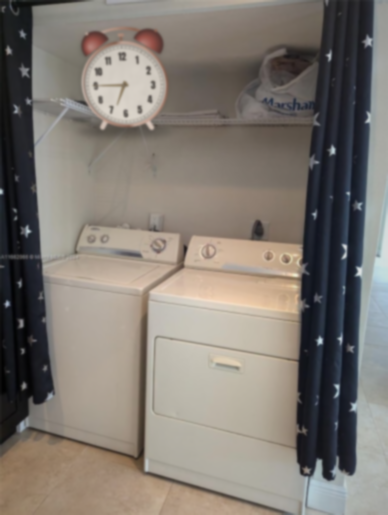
6:45
